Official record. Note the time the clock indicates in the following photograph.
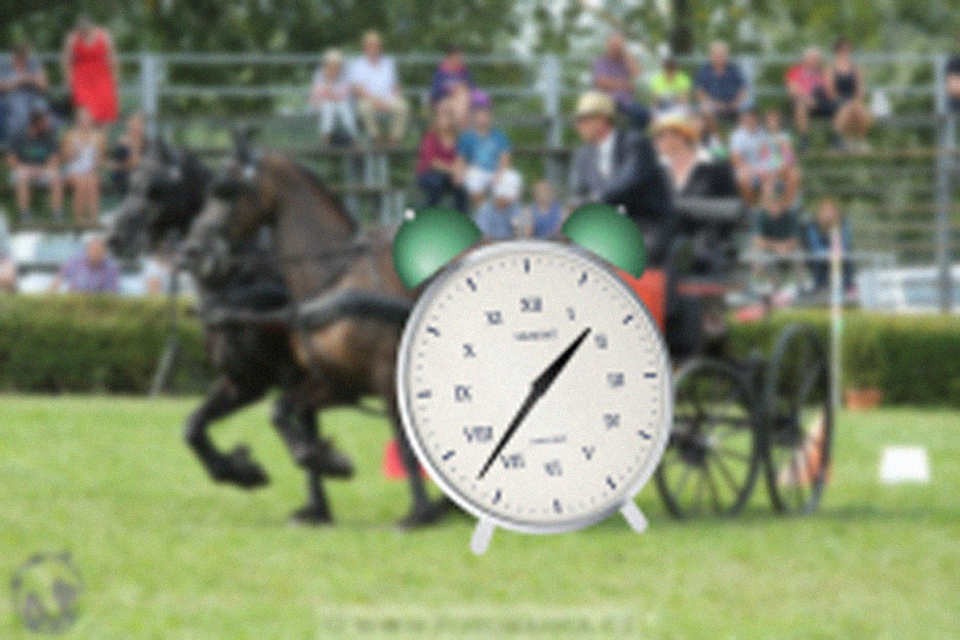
1:37
